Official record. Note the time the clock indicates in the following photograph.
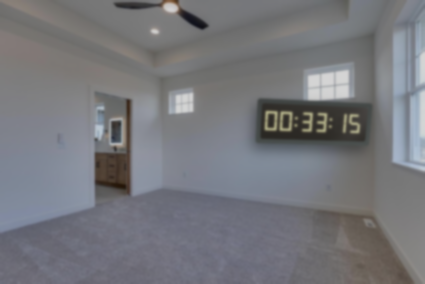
0:33:15
